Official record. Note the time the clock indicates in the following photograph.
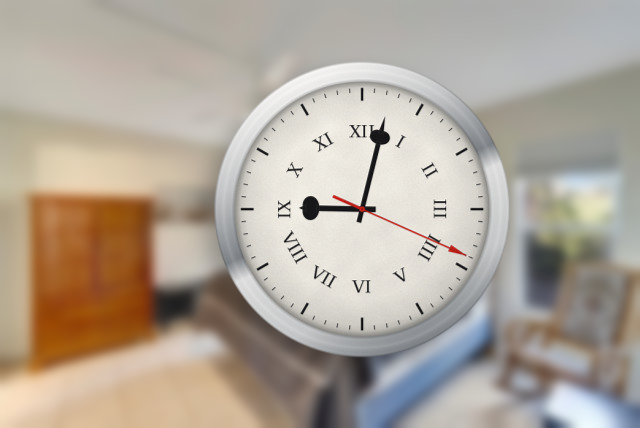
9:02:19
